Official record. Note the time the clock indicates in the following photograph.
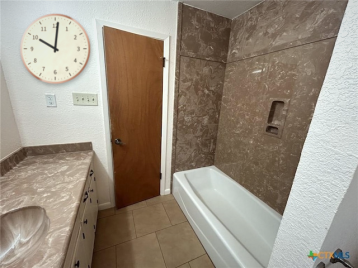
10:01
